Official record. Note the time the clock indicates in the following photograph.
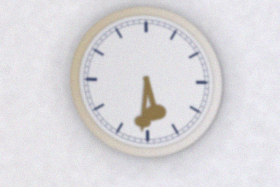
5:31
